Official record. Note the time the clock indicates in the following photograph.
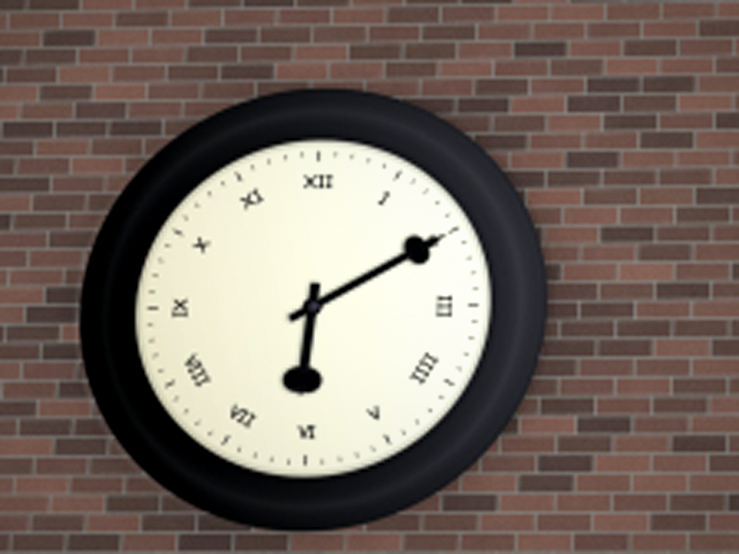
6:10
